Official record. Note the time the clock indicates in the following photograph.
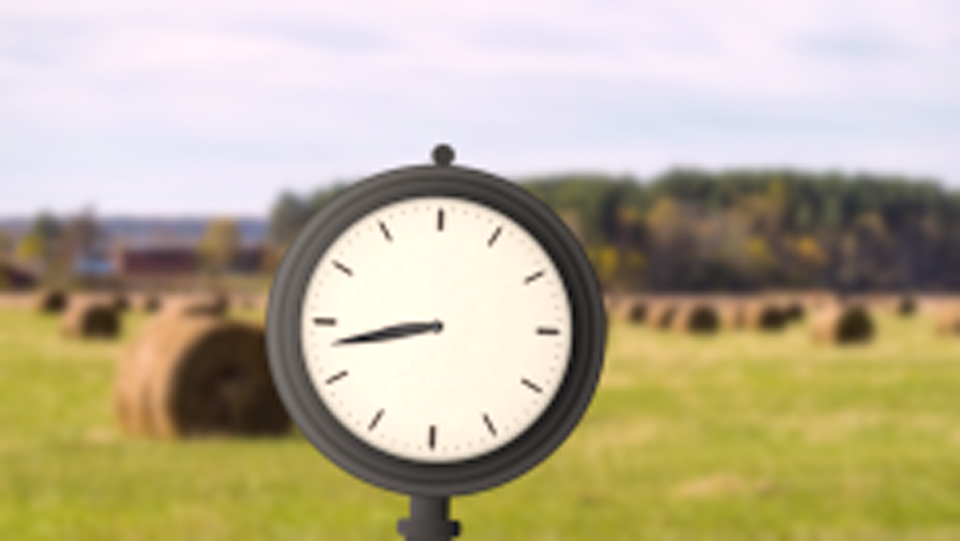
8:43
